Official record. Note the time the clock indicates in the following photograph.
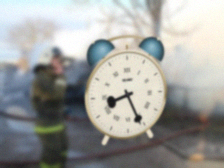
8:26
